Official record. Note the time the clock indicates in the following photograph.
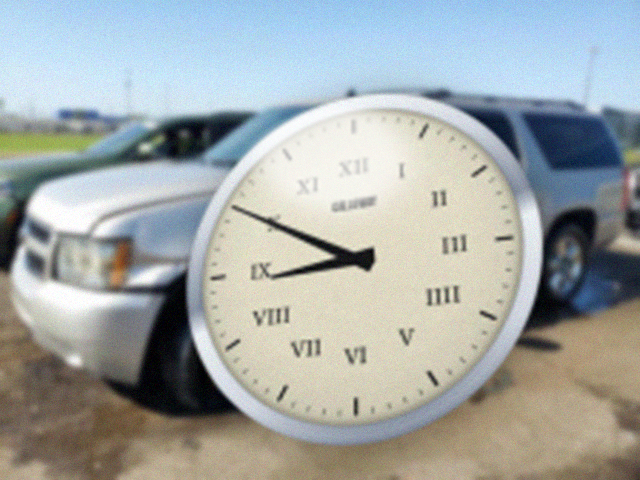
8:50
